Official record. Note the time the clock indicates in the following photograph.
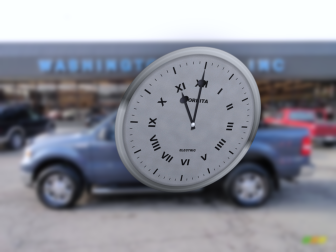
11:00
